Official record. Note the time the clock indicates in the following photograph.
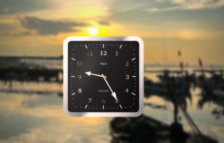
9:25
